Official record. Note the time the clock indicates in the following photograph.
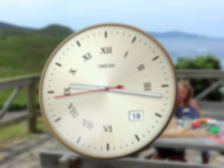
9:16:44
